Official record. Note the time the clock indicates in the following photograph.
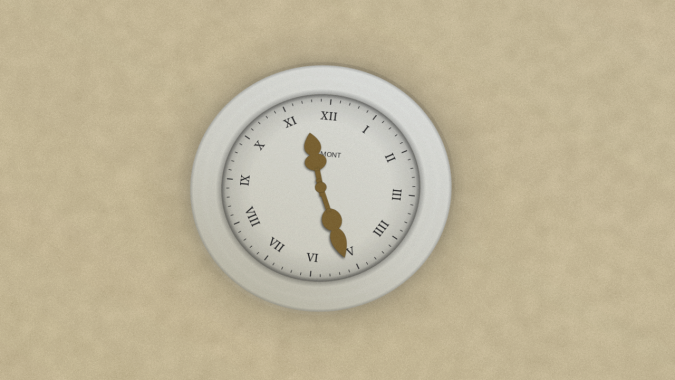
11:26
